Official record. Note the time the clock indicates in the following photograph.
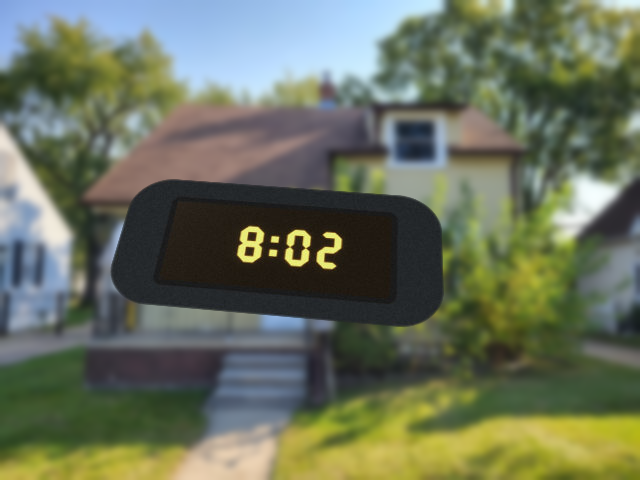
8:02
